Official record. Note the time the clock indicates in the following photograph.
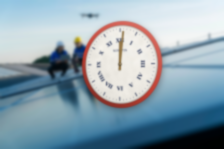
12:01
